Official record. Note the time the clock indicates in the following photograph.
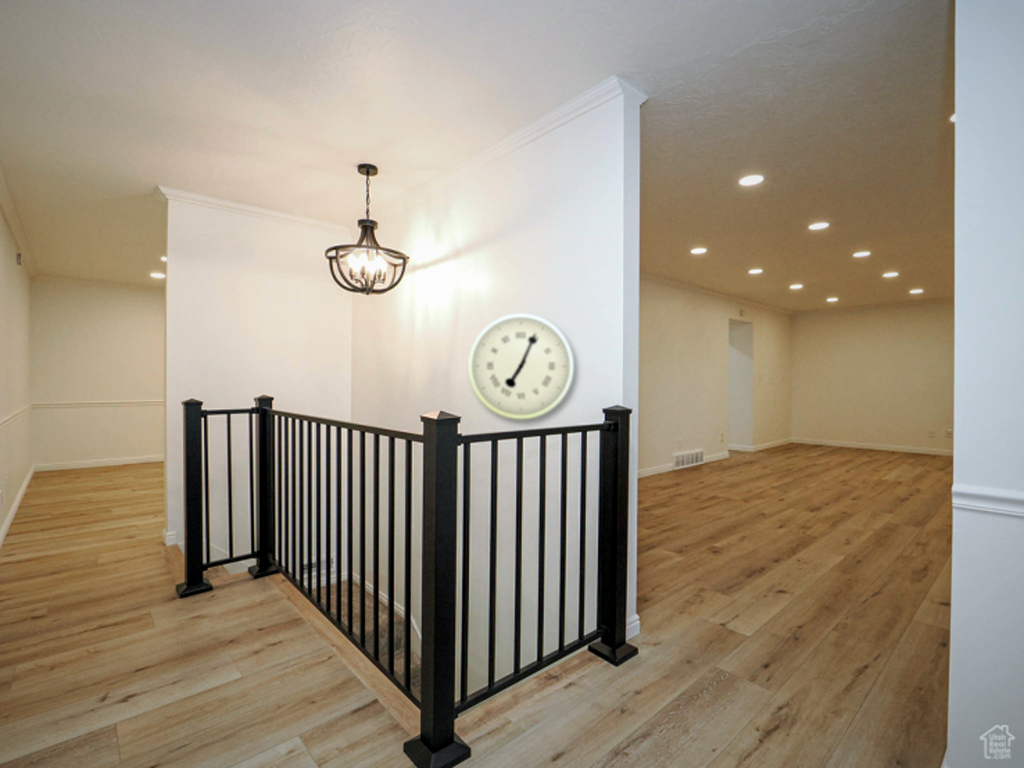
7:04
